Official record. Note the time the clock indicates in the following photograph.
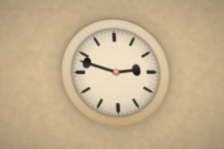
2:48
